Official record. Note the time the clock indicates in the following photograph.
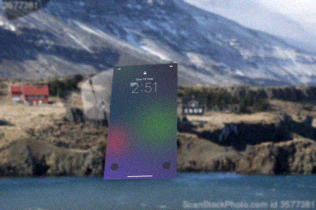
2:51
